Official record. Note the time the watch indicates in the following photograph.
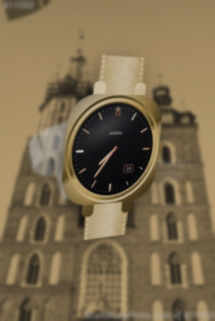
7:36
